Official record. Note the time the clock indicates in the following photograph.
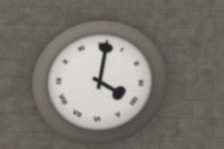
4:01
